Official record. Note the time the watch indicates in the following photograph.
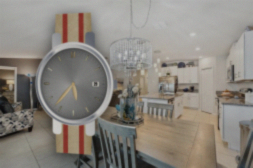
5:37
